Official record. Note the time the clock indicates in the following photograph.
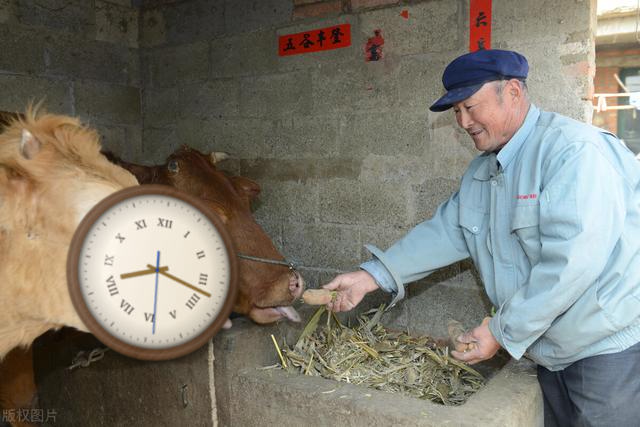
8:17:29
